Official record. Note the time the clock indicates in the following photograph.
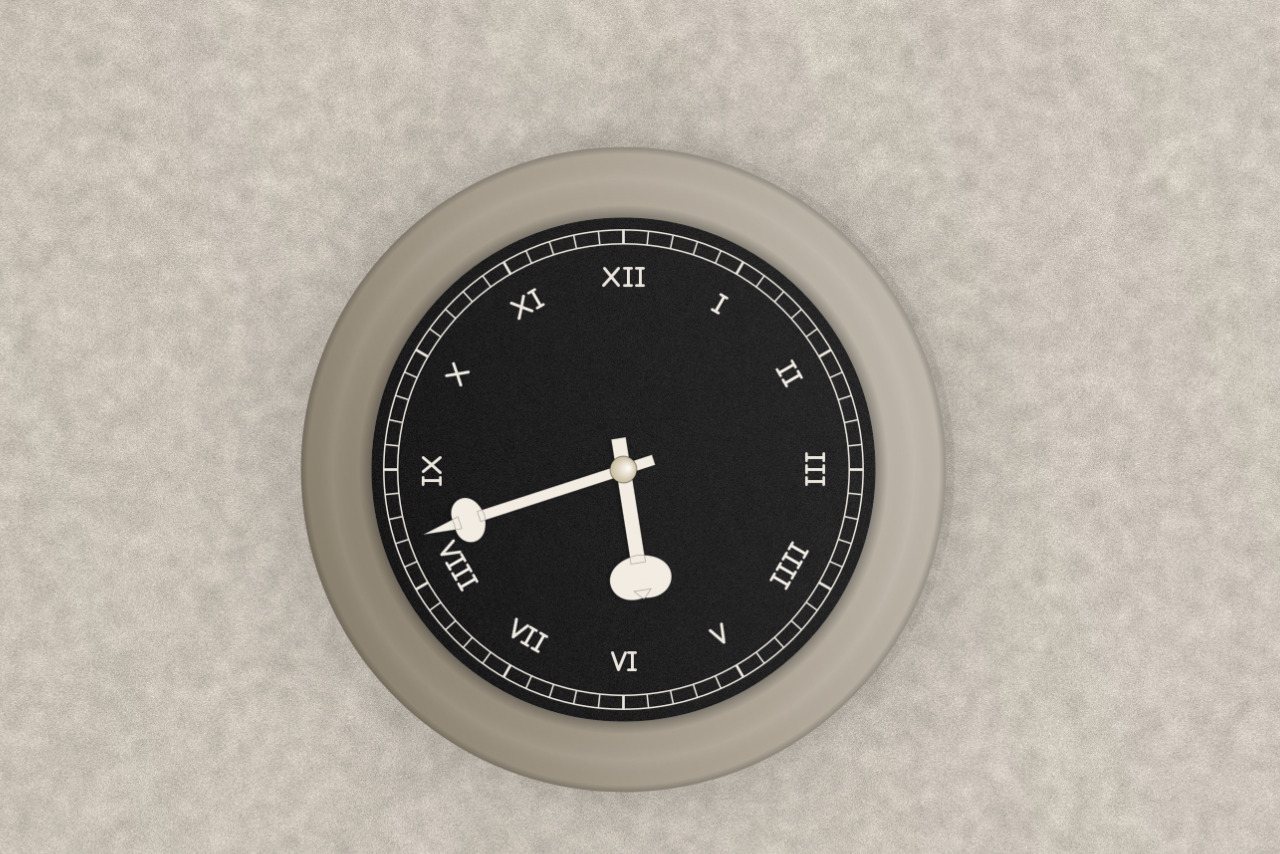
5:42
